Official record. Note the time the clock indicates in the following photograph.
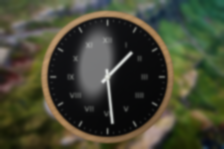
1:29
